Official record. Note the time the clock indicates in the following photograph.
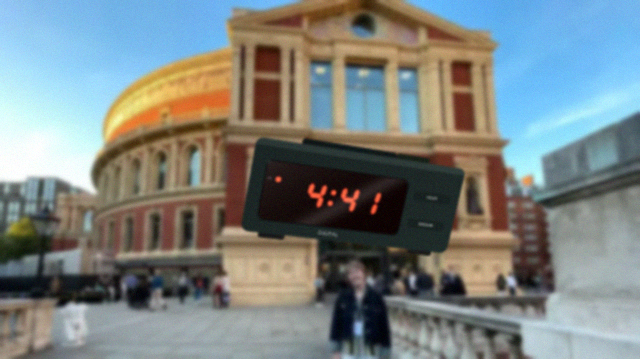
4:41
